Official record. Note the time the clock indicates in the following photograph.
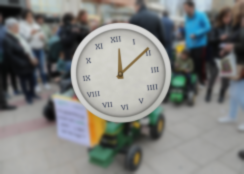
12:09
